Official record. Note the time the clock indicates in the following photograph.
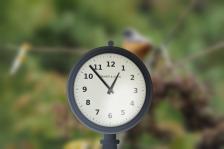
12:53
